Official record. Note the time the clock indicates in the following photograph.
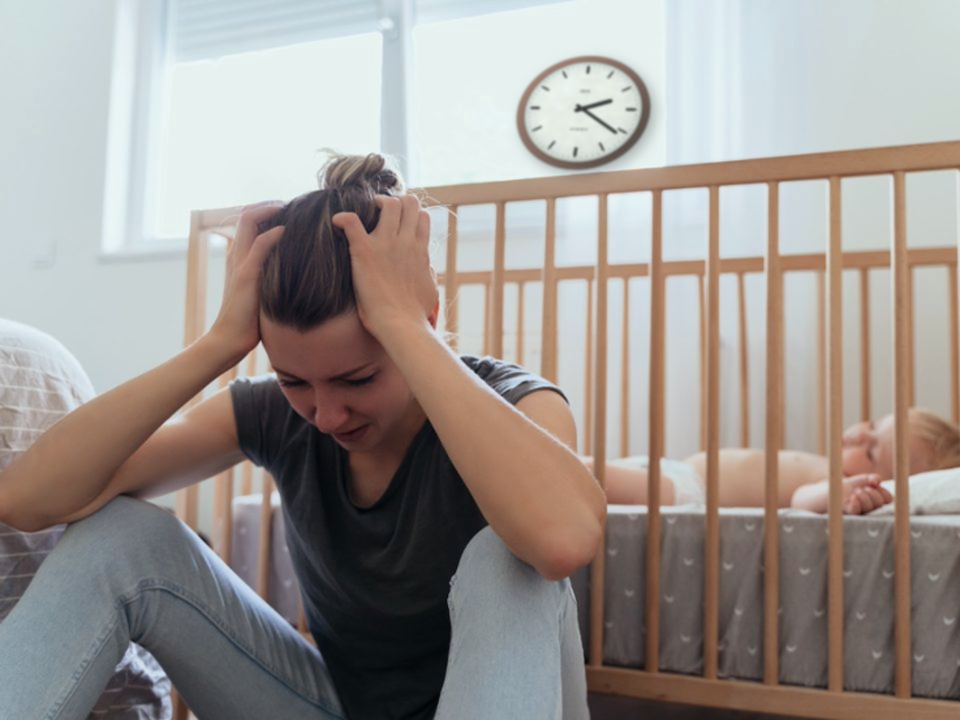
2:21
